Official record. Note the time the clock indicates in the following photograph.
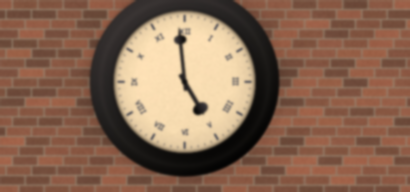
4:59
